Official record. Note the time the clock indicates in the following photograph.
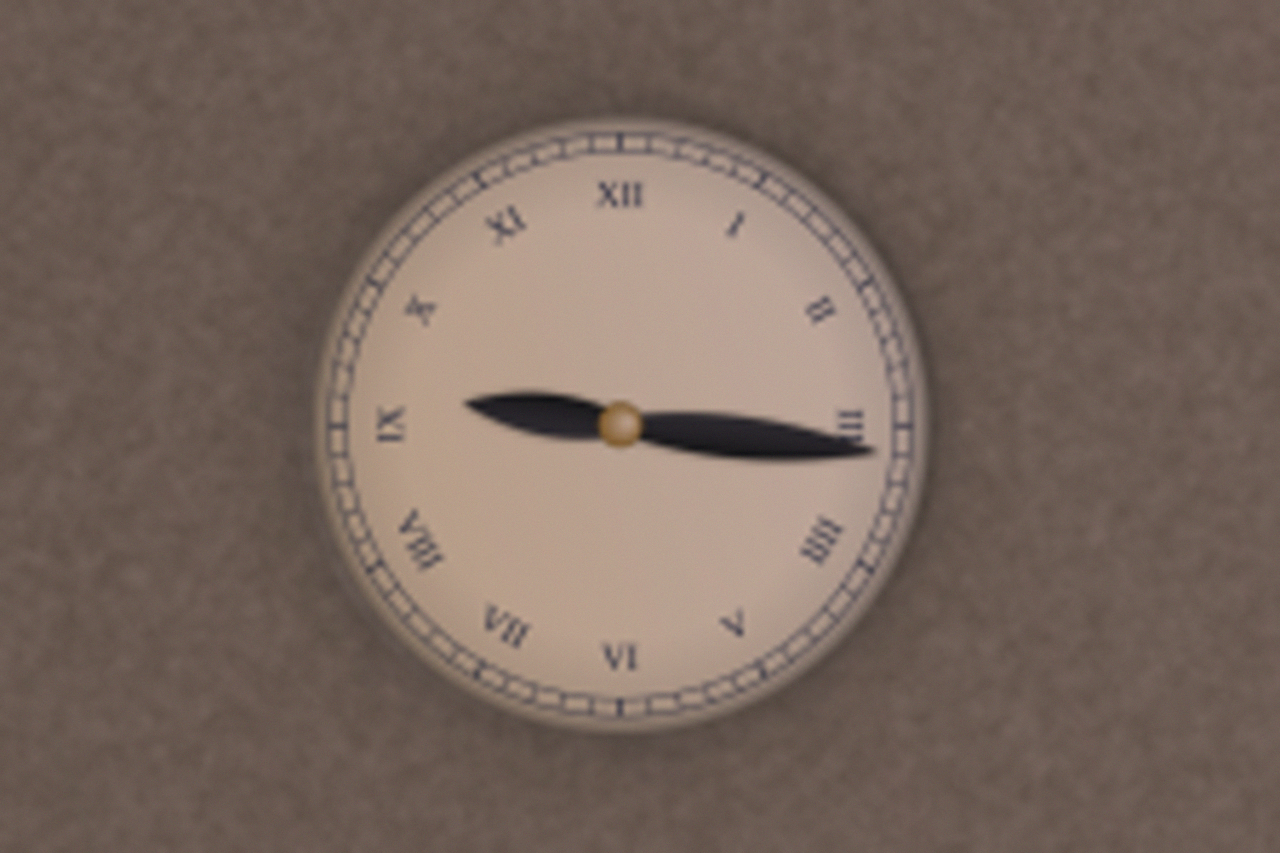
9:16
